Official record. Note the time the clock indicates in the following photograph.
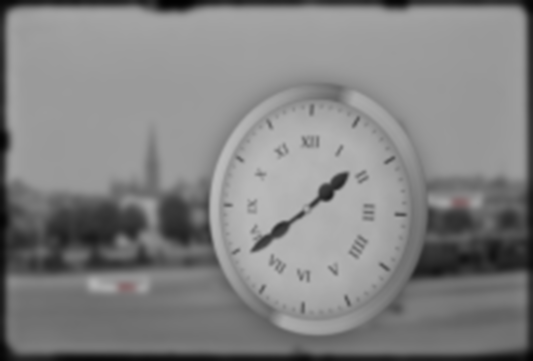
1:39
